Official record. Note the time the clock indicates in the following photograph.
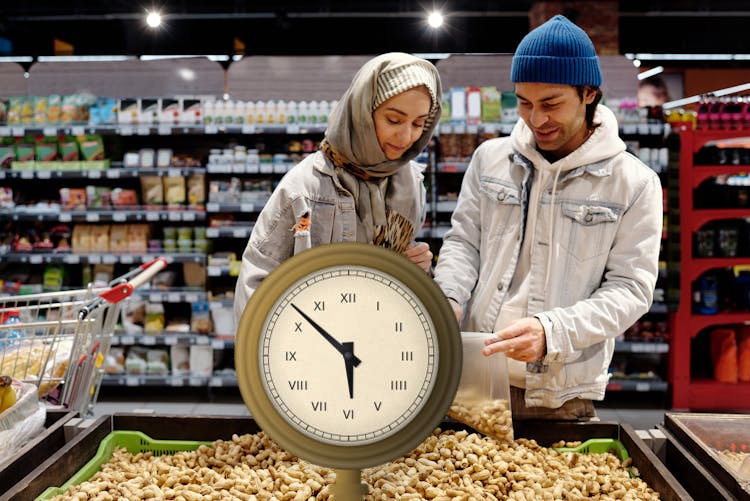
5:52
